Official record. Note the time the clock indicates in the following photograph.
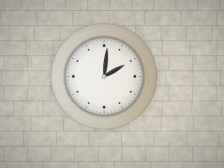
2:01
